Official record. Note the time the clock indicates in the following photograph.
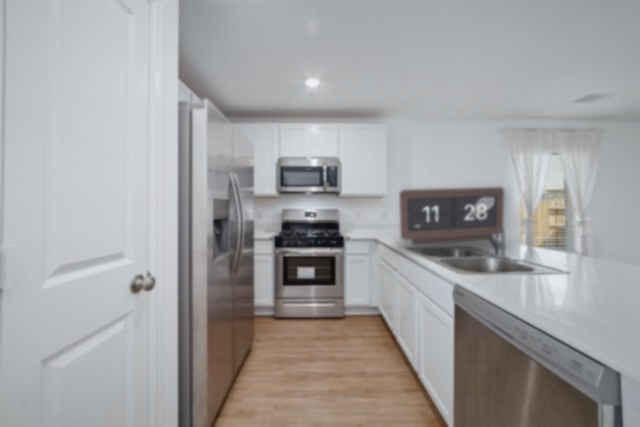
11:28
